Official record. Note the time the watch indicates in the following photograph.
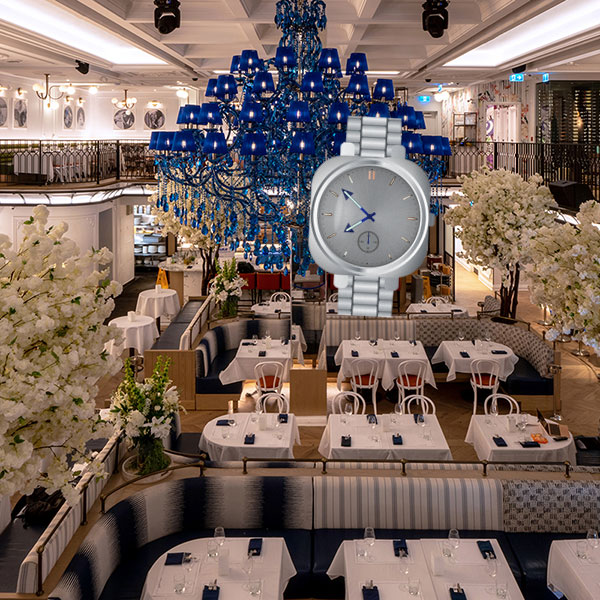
7:52
